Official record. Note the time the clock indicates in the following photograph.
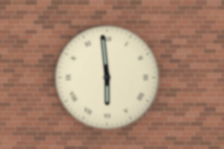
5:59
